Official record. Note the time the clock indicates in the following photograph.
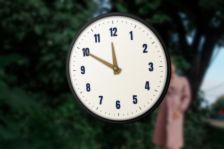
11:50
